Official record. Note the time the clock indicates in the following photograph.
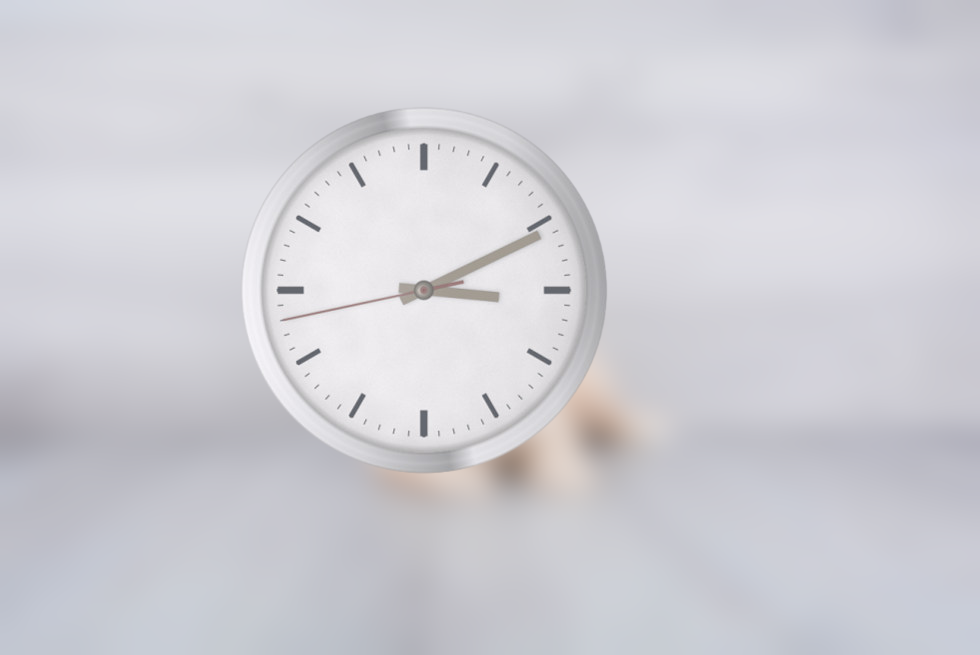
3:10:43
